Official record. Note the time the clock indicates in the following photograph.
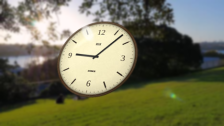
9:07
